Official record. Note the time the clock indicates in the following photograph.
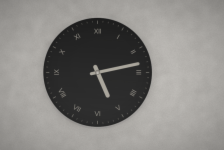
5:13
